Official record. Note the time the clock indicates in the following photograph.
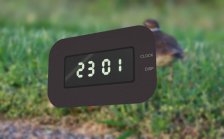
23:01
